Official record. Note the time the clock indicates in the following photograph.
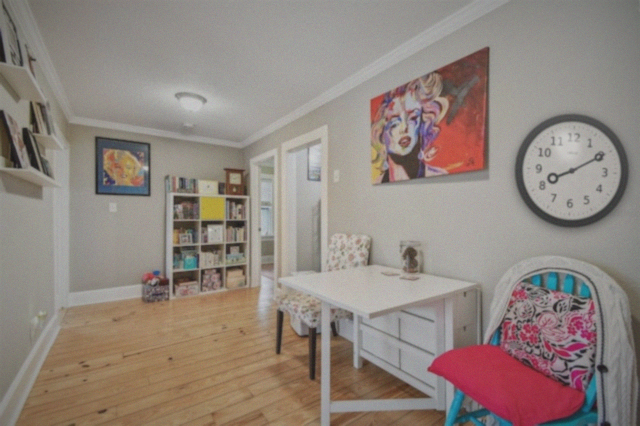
8:10
